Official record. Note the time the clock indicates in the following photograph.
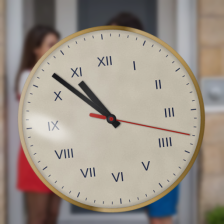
10:52:18
